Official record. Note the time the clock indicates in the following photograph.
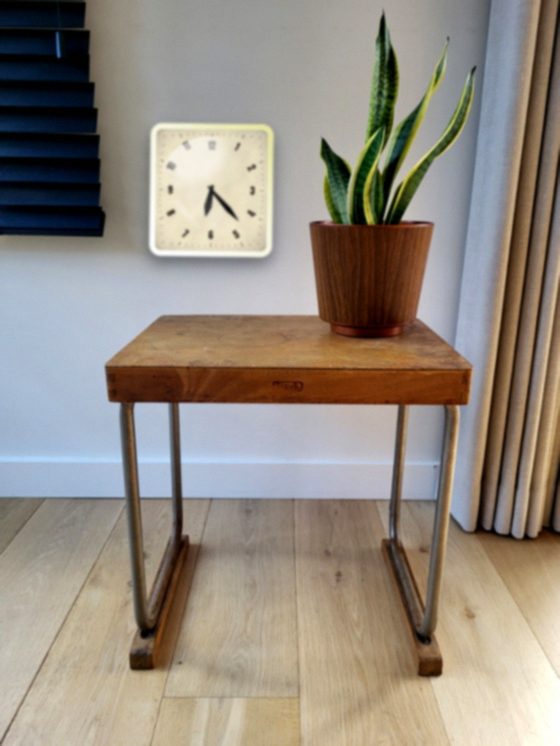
6:23
